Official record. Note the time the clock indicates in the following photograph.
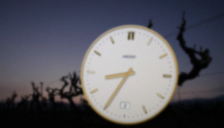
8:35
